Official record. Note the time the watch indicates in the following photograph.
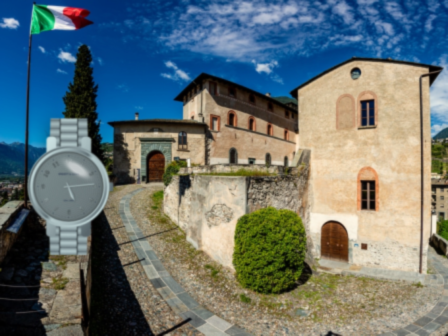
5:14
